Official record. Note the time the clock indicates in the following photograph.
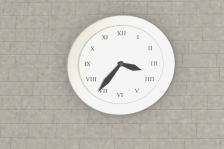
3:36
